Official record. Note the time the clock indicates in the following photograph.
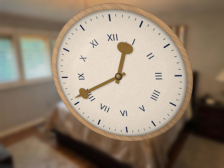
12:41
